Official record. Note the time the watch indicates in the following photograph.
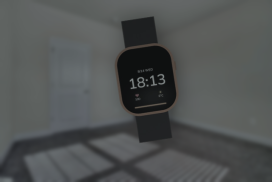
18:13
